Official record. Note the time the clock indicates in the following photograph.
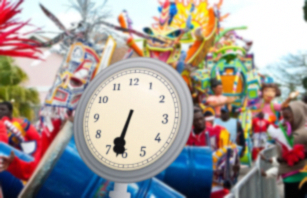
6:32
